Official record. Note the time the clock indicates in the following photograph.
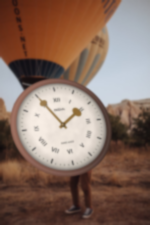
1:55
